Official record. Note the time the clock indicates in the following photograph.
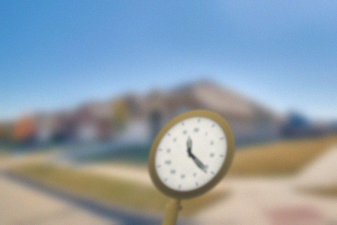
11:21
